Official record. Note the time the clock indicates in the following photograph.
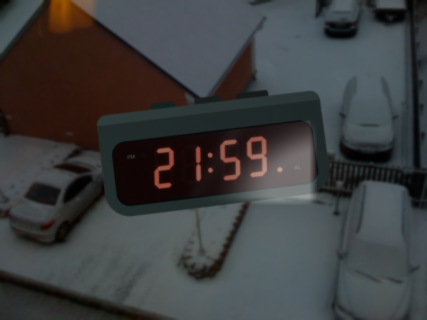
21:59
